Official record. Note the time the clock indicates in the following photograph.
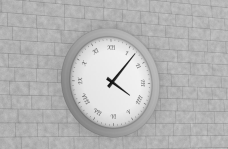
4:07
